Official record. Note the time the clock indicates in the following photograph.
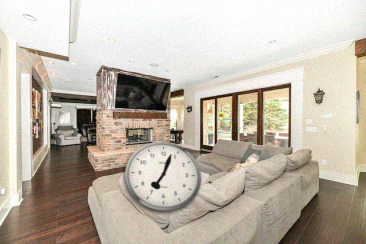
7:03
